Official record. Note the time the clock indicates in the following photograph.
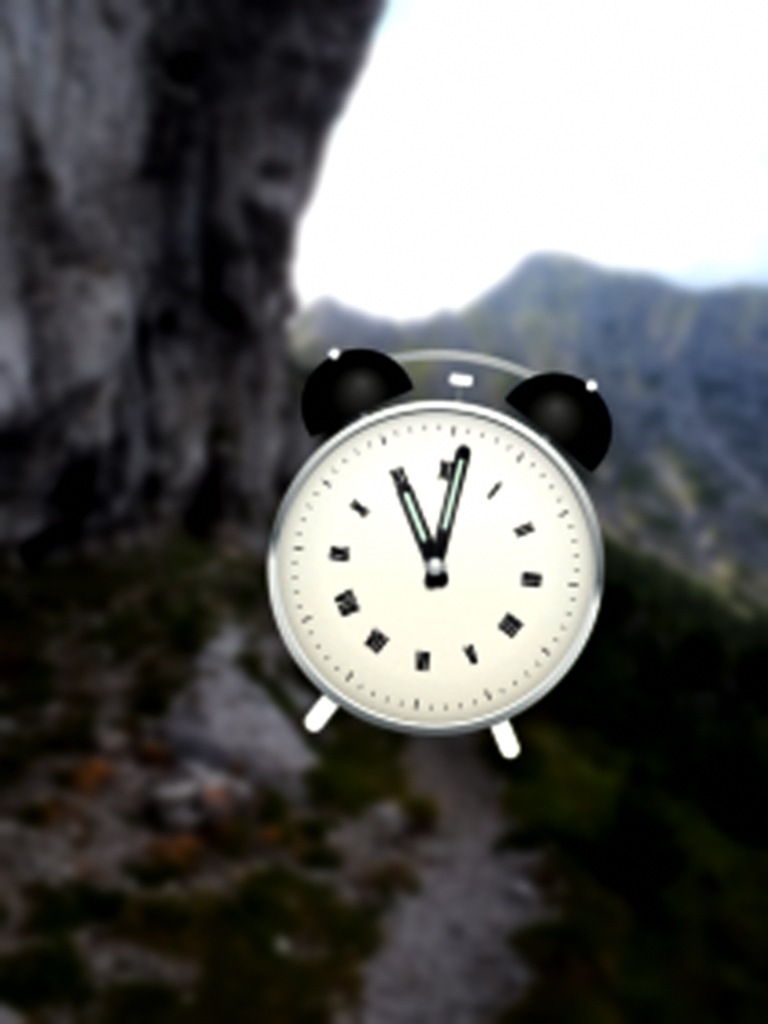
11:01
